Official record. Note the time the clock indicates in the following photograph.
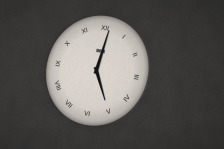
5:01
